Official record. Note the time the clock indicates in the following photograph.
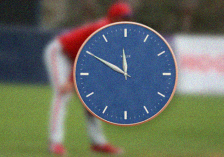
11:50
